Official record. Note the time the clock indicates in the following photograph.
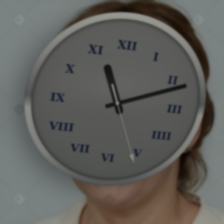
11:11:26
